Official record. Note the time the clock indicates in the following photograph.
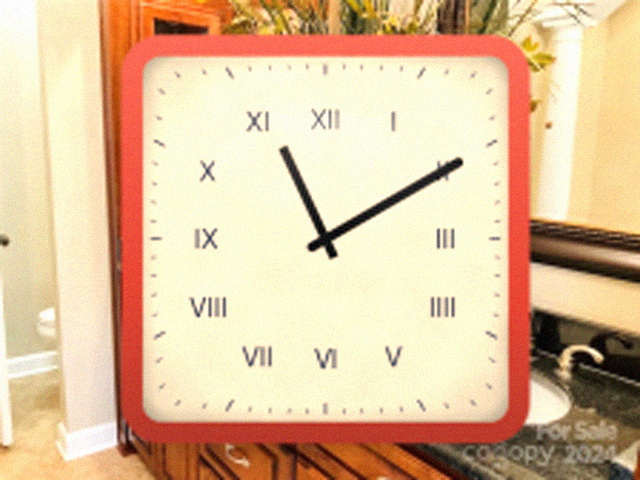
11:10
